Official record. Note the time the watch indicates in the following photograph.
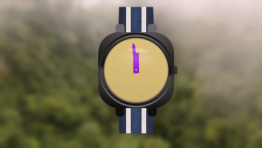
11:59
